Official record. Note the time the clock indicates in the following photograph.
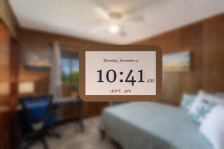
10:41
